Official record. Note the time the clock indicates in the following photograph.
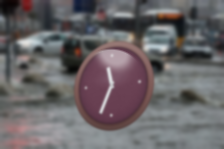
11:34
